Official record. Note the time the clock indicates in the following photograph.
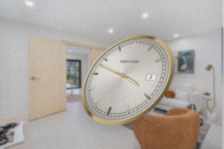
3:48
